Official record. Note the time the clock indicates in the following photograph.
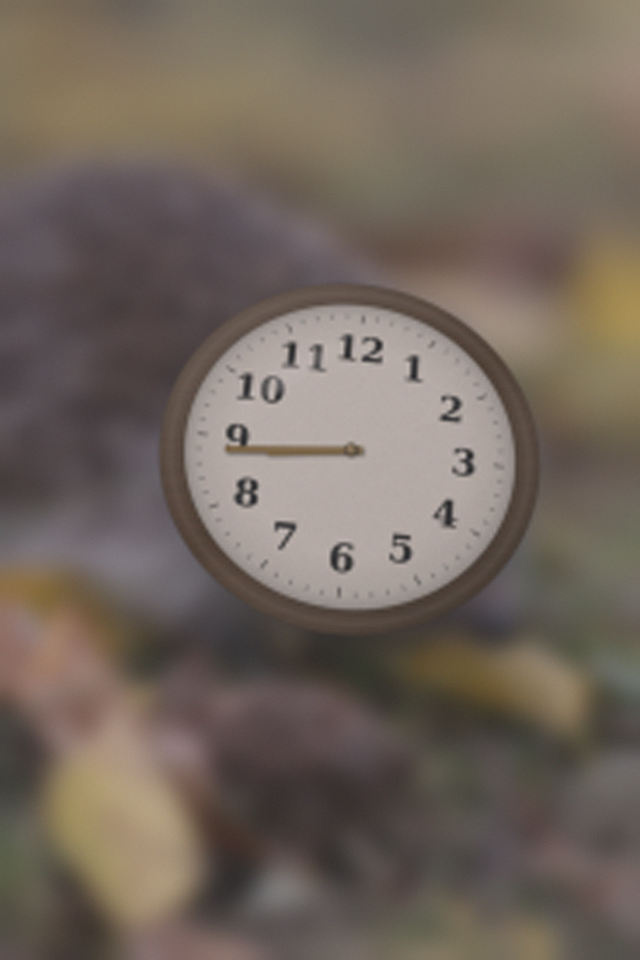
8:44
